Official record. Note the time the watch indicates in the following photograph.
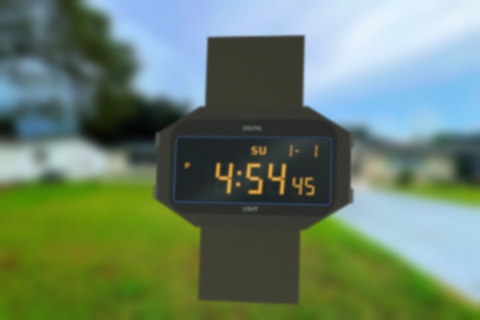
4:54:45
